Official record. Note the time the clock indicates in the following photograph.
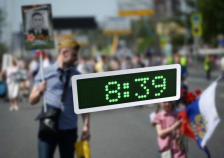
8:39
